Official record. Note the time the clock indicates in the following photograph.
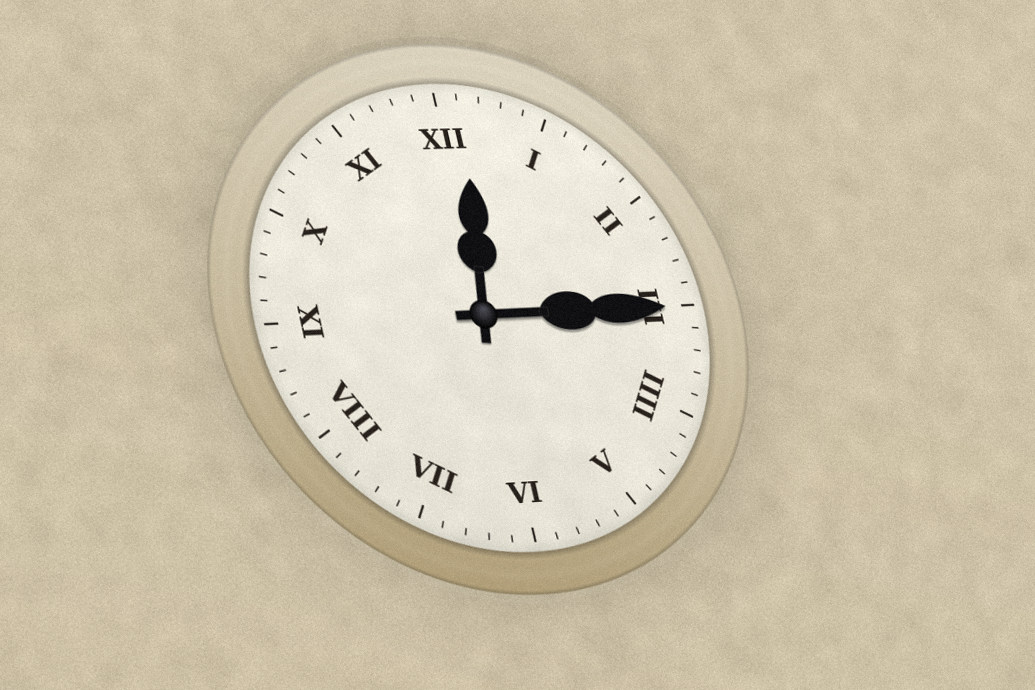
12:15
